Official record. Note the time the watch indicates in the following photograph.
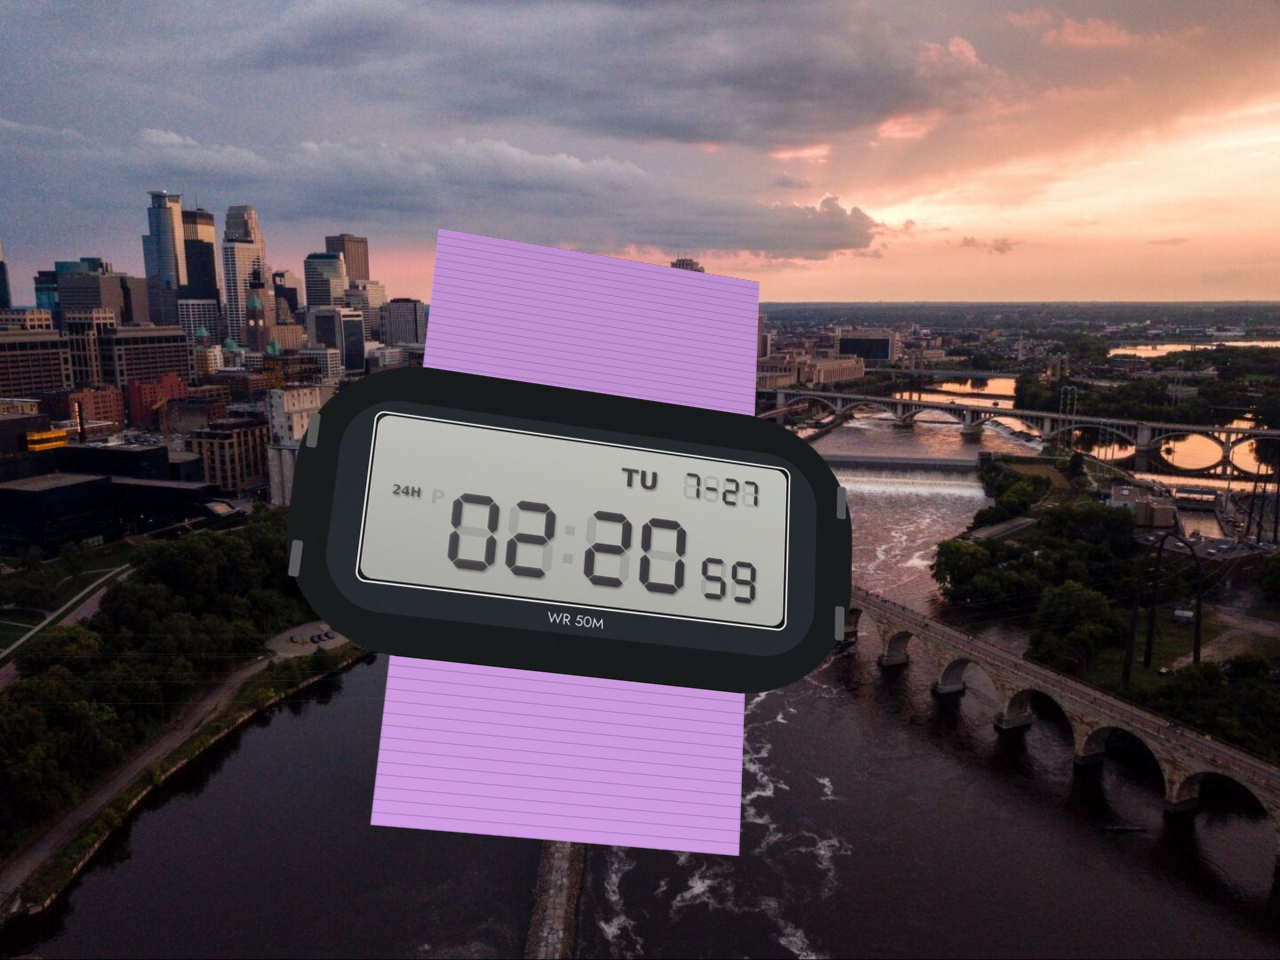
2:20:59
